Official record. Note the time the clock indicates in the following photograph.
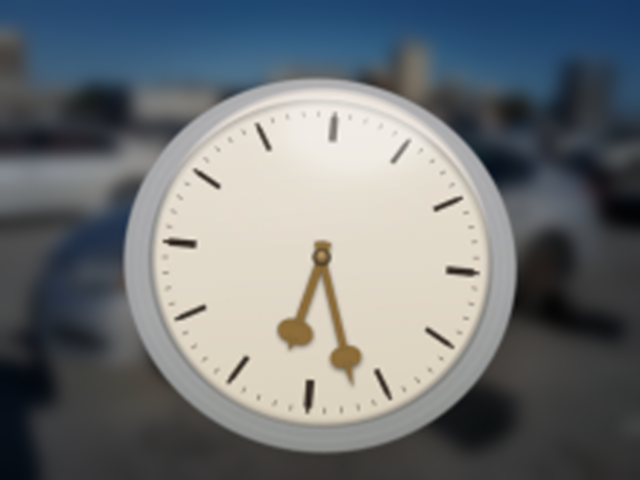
6:27
